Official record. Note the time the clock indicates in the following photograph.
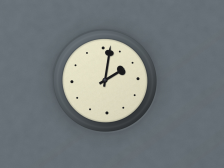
2:02
